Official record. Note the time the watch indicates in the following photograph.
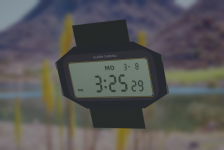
3:25:29
